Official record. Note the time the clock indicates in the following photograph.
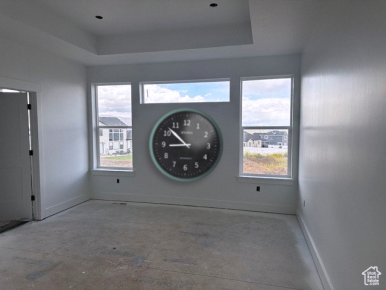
8:52
